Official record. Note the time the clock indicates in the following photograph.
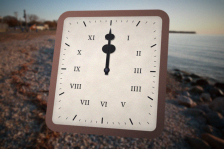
12:00
